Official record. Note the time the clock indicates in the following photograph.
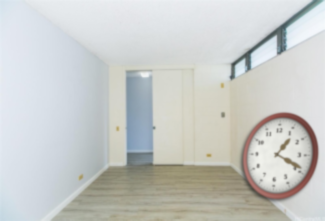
1:19
